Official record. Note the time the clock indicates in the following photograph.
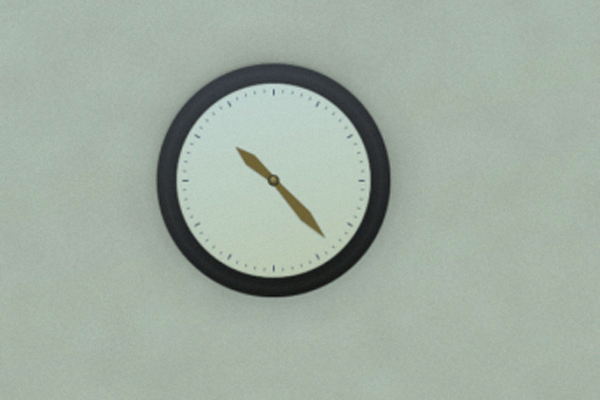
10:23
